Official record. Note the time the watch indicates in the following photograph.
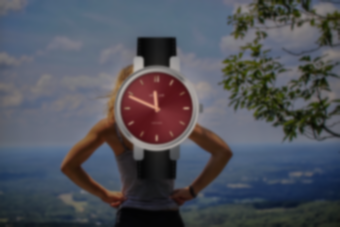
11:49
